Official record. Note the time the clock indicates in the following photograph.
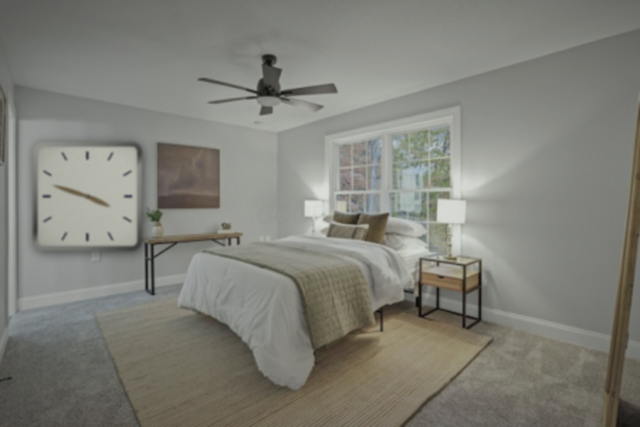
3:48
